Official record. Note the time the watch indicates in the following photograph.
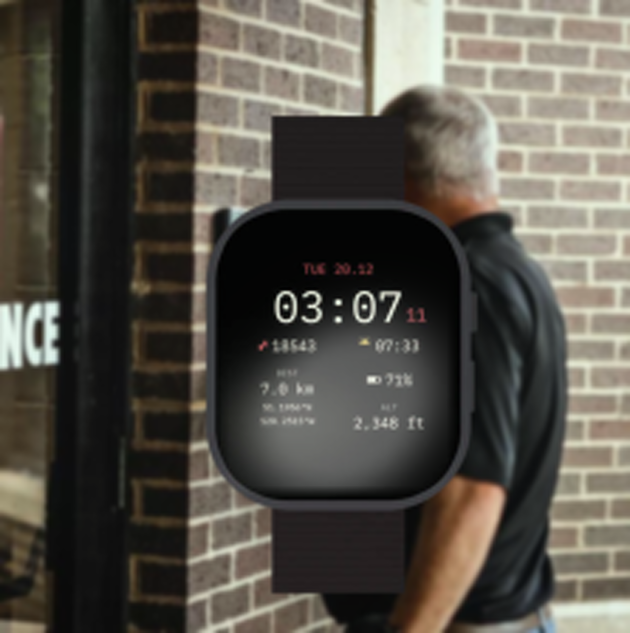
3:07
